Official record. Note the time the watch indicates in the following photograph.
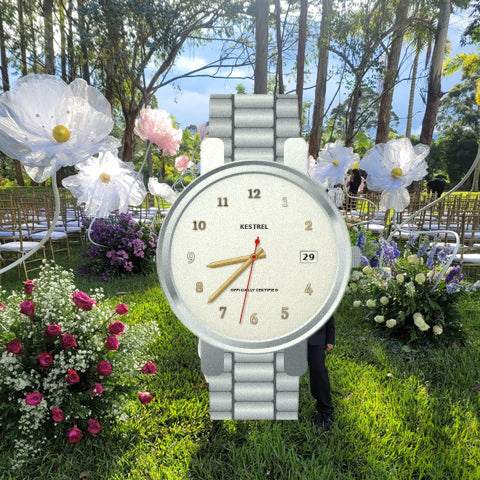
8:37:32
